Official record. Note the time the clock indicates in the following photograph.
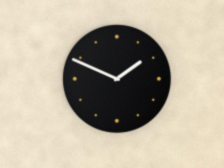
1:49
